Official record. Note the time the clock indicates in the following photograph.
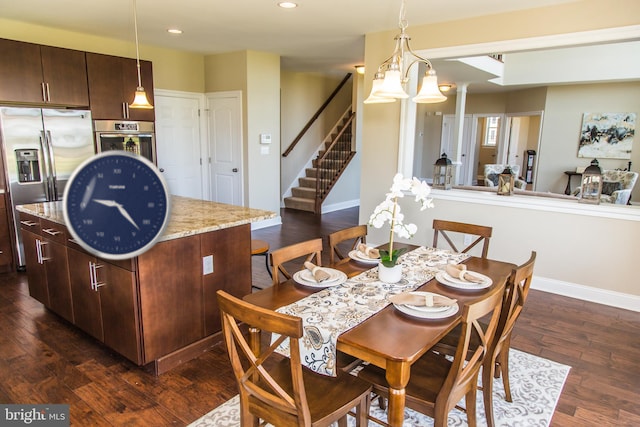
9:23
